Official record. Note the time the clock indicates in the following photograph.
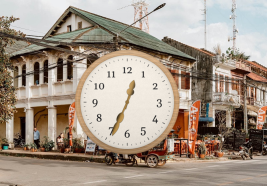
12:34
